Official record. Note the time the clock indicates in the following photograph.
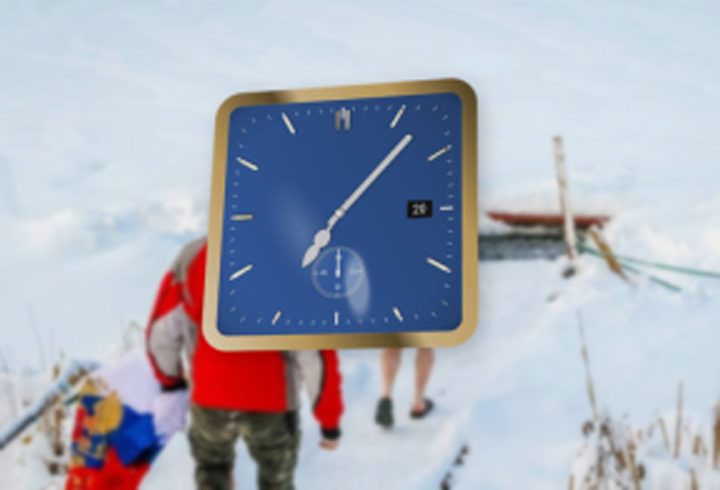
7:07
